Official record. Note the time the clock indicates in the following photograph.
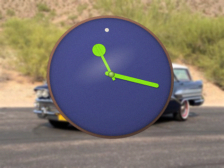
11:18
